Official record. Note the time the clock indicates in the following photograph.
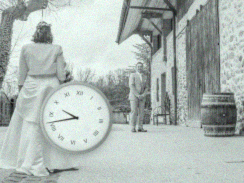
9:42
